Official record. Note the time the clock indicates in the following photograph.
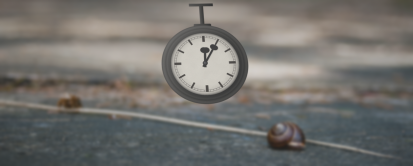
12:05
